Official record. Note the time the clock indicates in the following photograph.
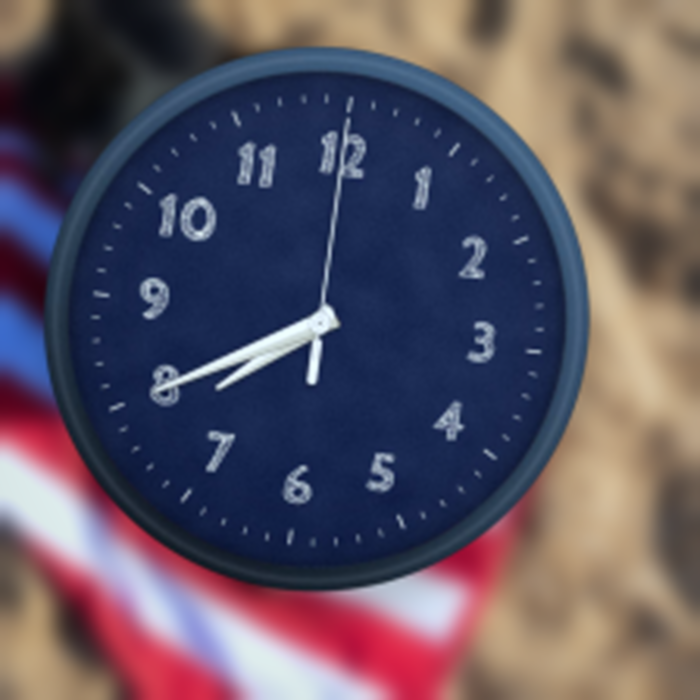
7:40:00
